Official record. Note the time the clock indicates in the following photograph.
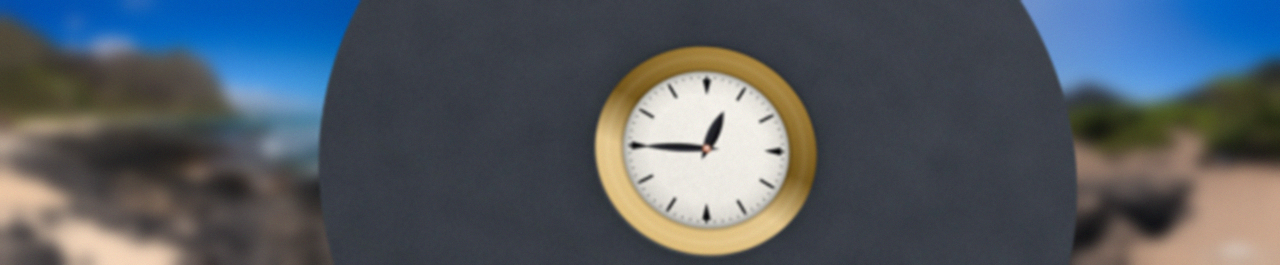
12:45
